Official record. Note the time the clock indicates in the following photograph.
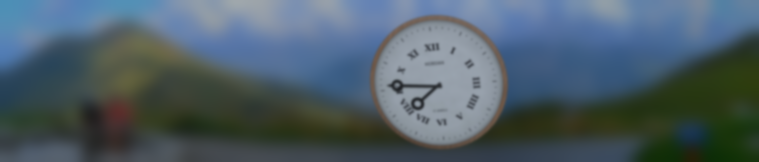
7:46
